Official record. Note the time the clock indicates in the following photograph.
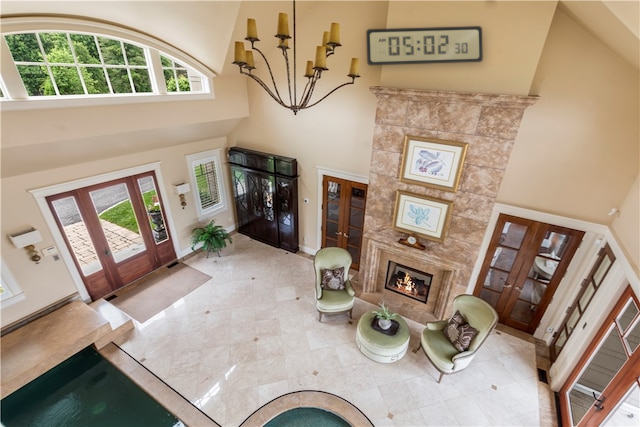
5:02:30
